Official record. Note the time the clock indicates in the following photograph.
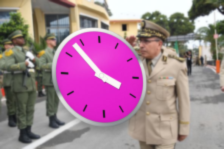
3:53
